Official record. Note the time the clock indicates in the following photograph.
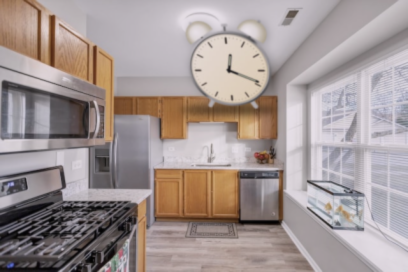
12:19
